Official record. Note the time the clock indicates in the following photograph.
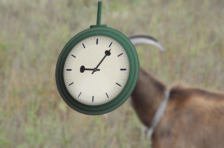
9:06
